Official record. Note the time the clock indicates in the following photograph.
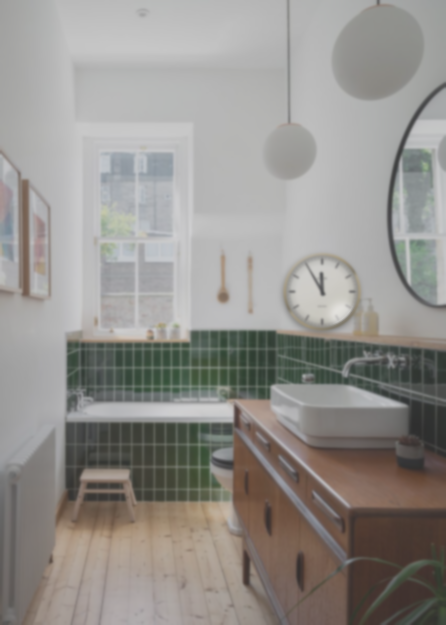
11:55
